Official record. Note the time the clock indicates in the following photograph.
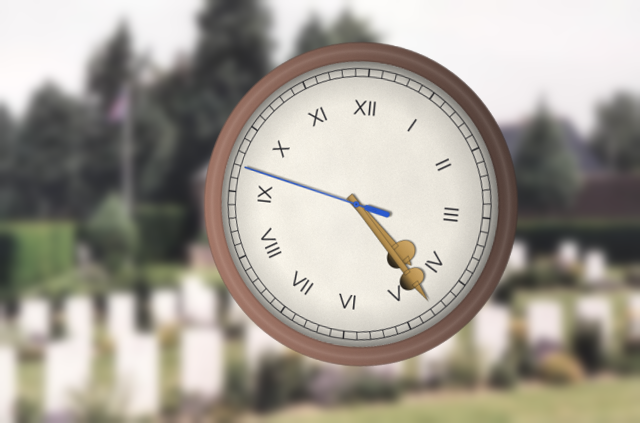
4:22:47
